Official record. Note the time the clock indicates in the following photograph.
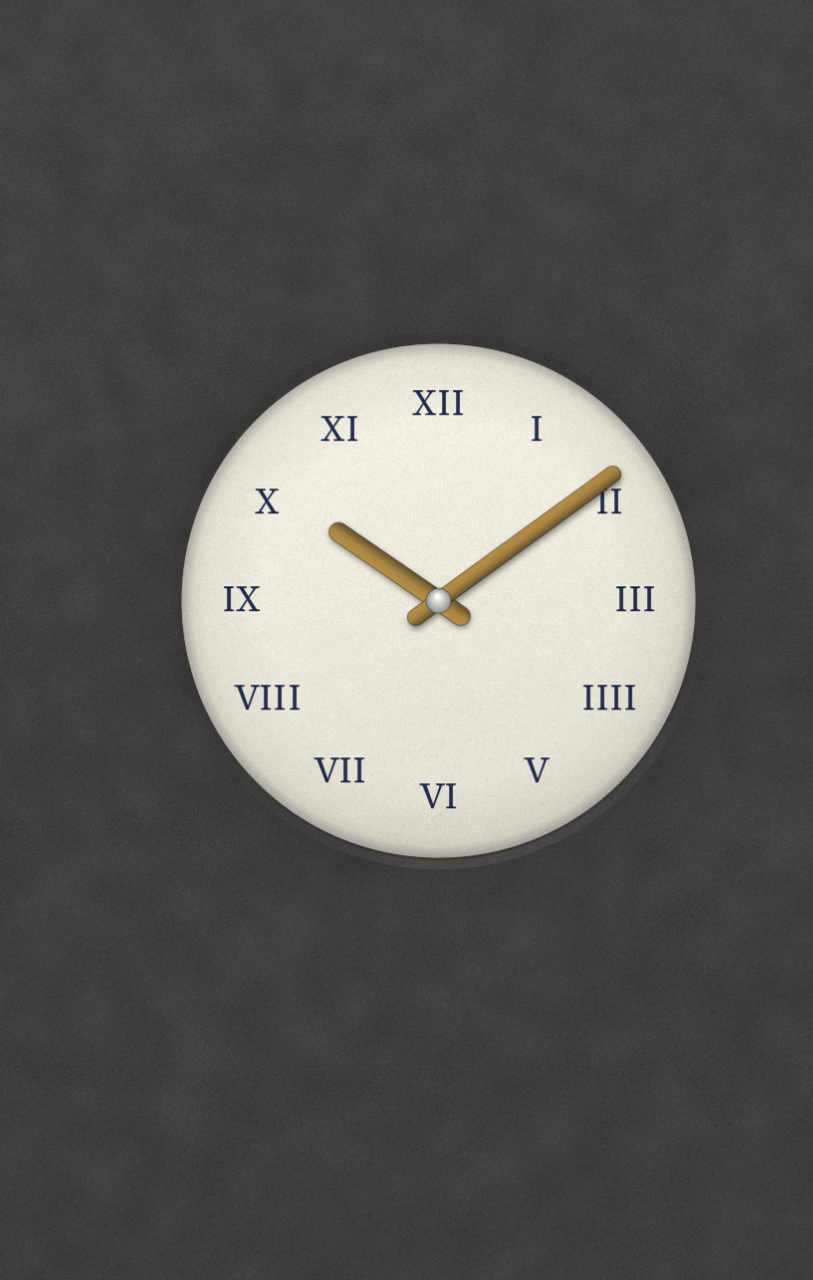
10:09
